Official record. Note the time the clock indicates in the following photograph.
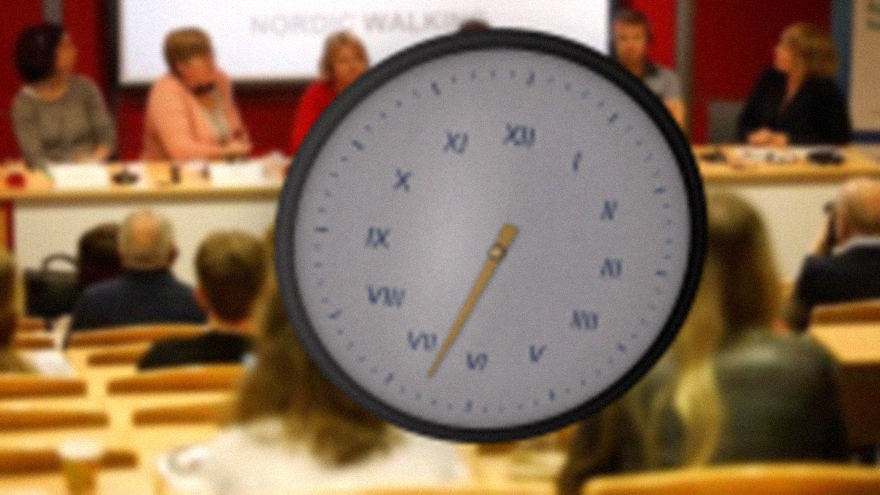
6:33
